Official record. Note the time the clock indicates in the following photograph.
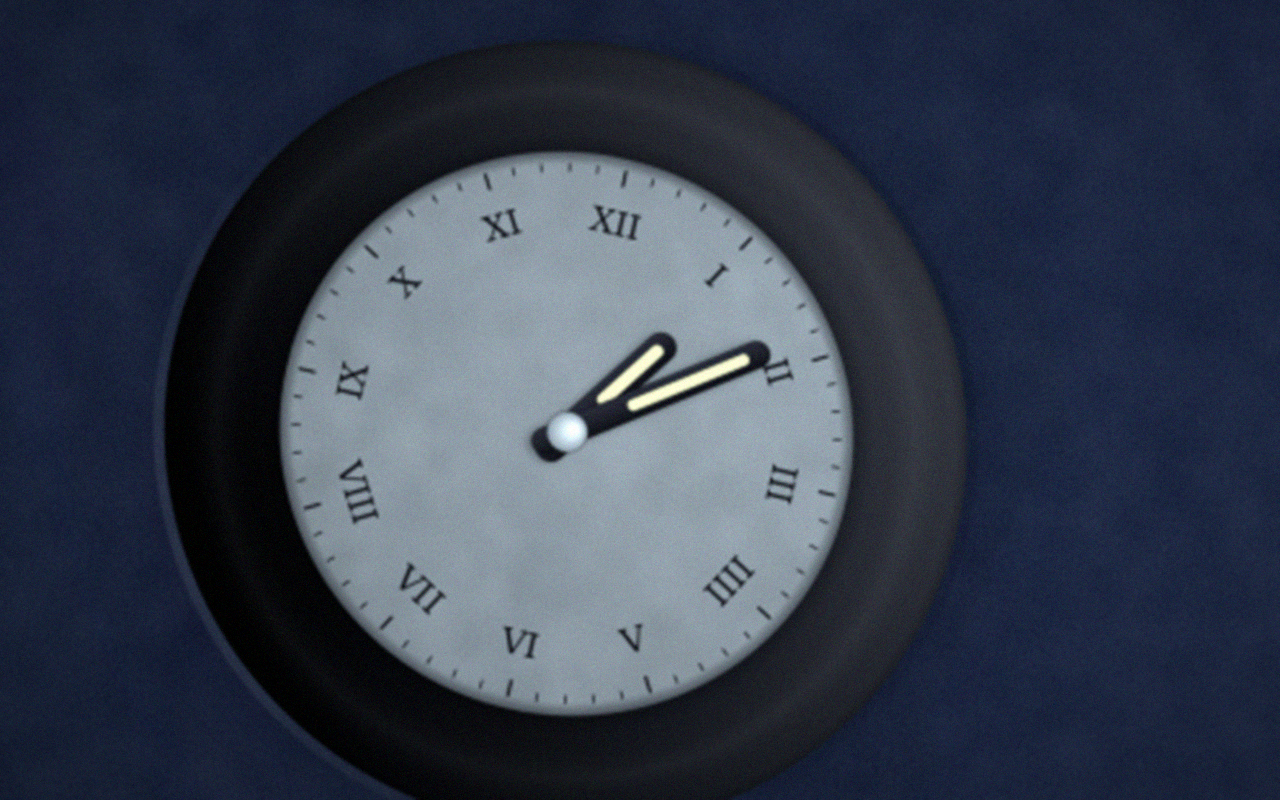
1:09
